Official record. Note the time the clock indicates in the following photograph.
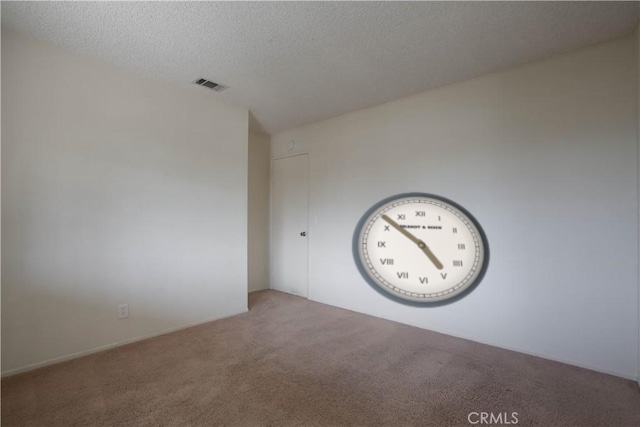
4:52
